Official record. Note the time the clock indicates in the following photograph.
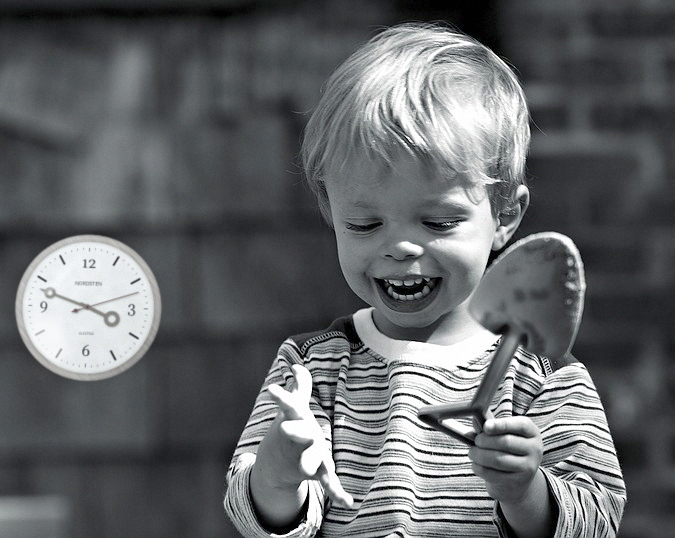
3:48:12
